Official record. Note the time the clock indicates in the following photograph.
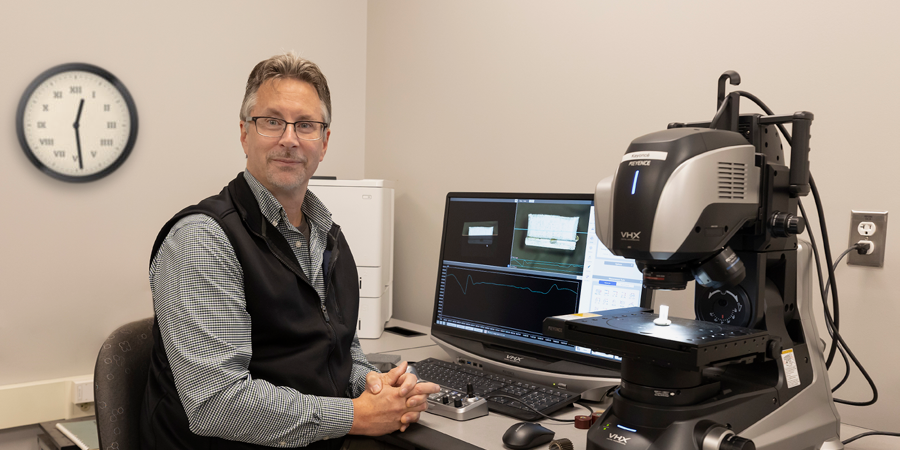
12:29
